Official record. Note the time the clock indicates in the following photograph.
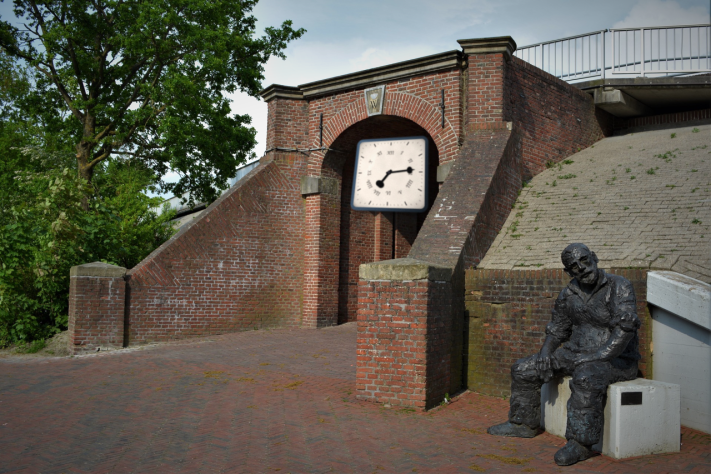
7:14
